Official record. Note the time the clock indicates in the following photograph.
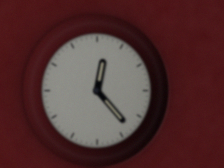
12:23
